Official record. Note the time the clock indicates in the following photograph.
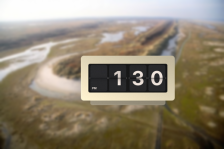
1:30
